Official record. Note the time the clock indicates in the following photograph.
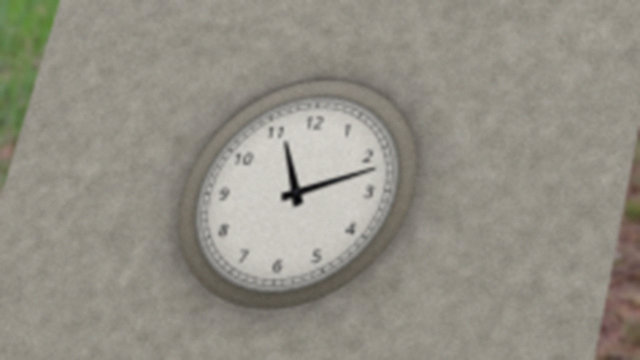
11:12
